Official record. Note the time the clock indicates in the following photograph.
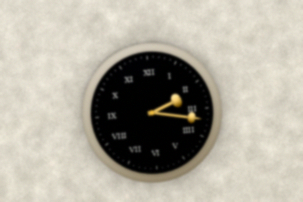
2:17
